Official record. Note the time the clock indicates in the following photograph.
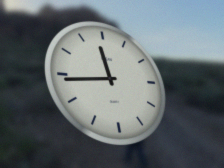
11:44
